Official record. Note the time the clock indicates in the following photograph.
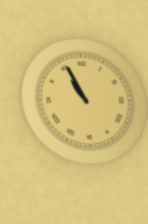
10:56
